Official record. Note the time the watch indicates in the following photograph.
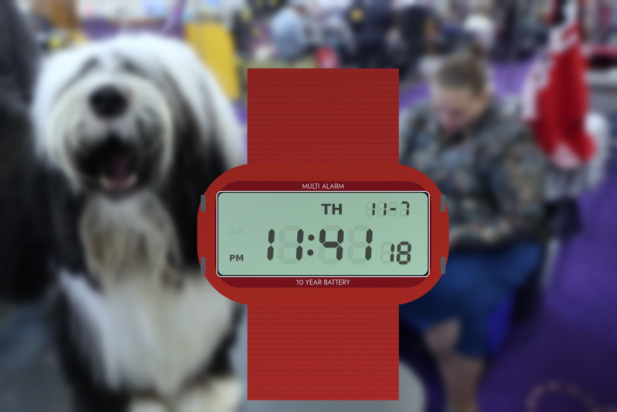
11:41:18
